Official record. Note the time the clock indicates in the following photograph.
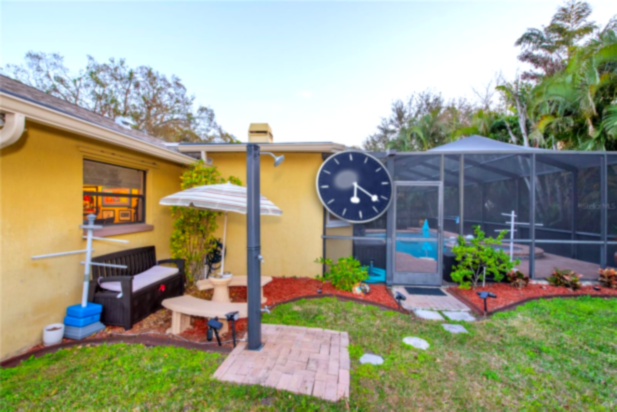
6:22
